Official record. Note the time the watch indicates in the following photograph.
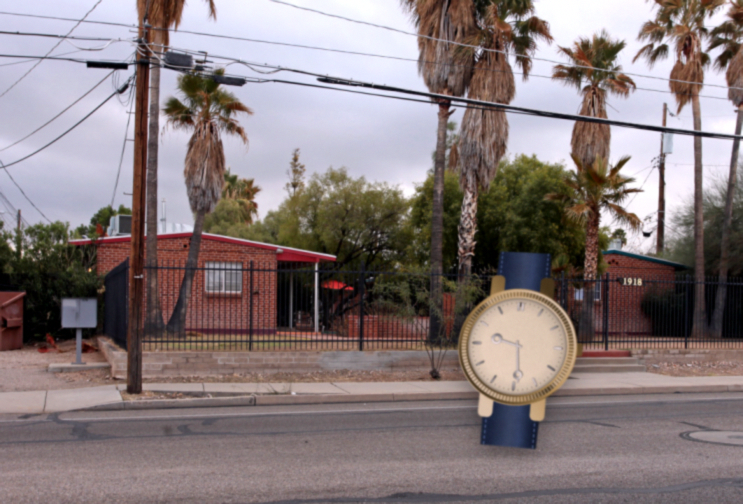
9:29
